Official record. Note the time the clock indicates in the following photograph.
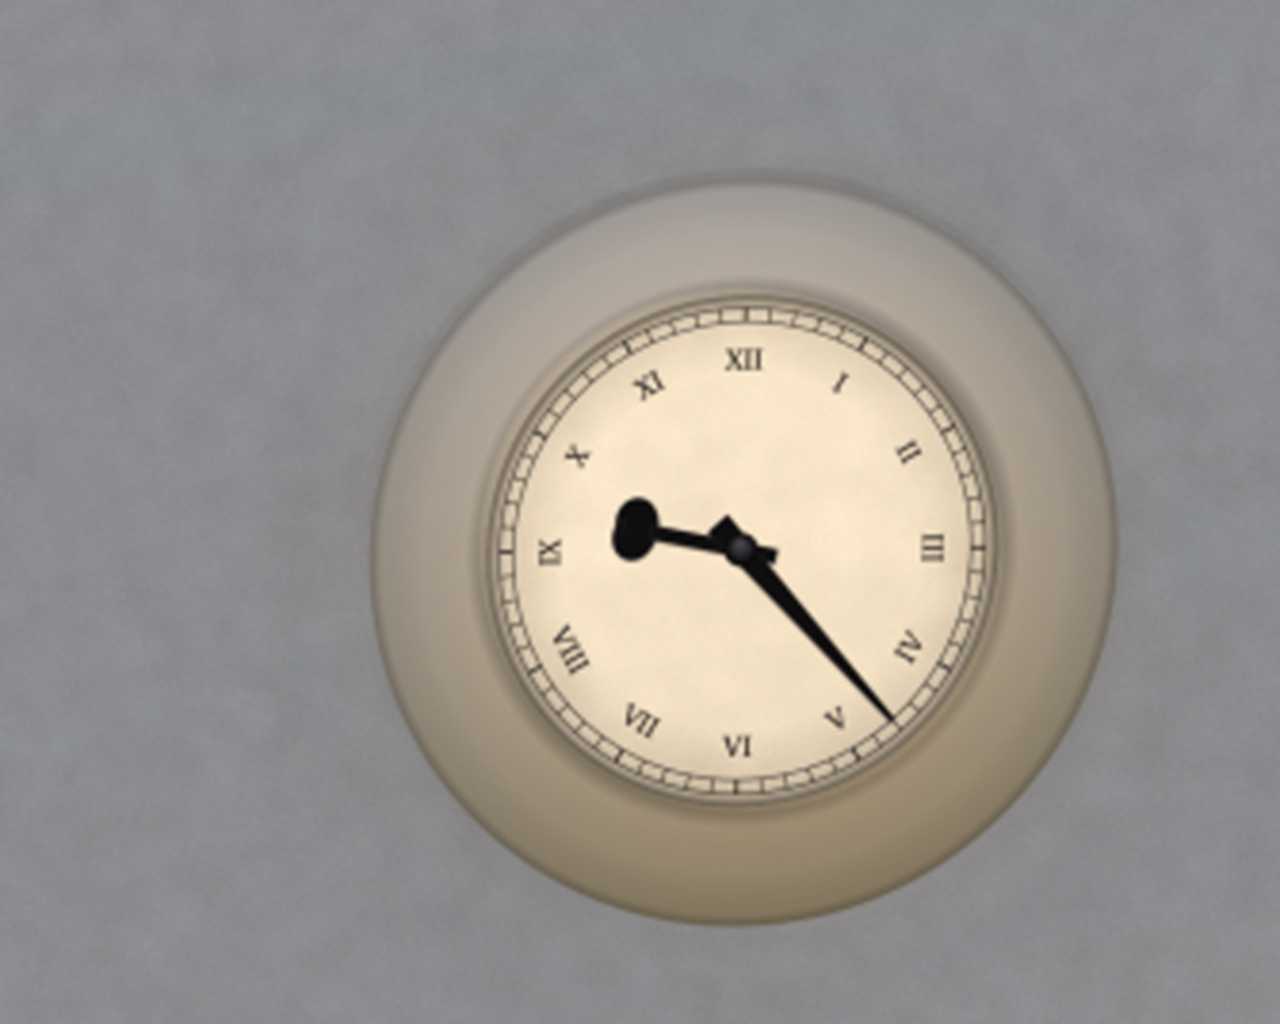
9:23
